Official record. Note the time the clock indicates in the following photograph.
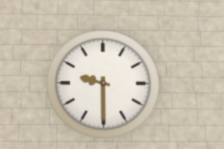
9:30
